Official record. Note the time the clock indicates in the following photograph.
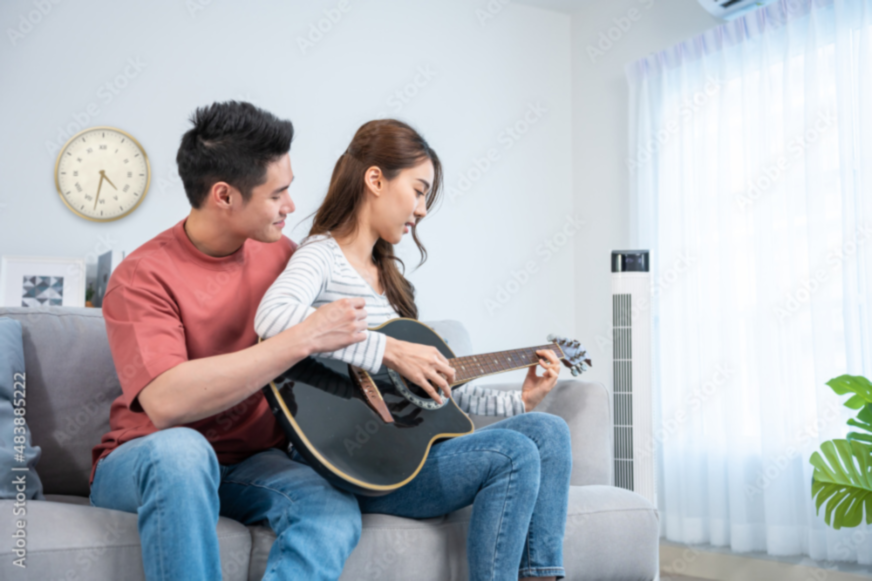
4:32
